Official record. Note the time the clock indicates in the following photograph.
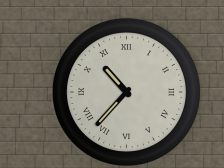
10:37
